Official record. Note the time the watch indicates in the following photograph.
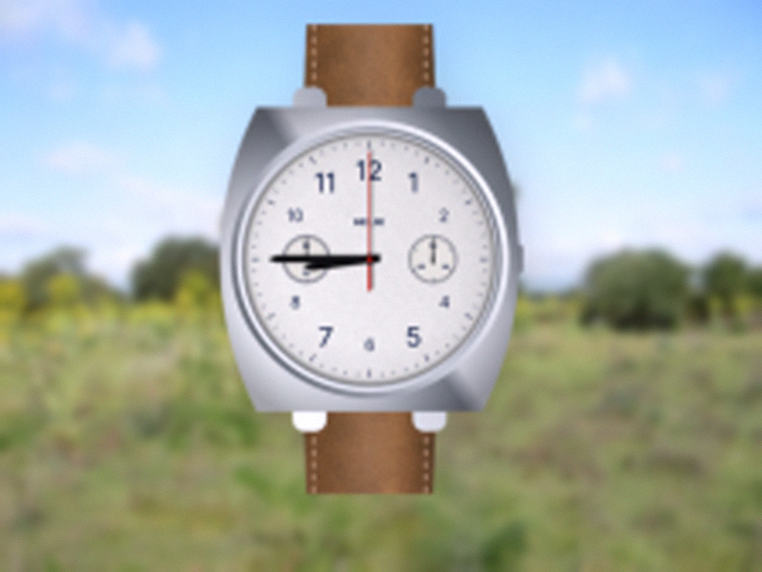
8:45
